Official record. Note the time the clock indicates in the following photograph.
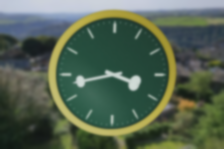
3:43
